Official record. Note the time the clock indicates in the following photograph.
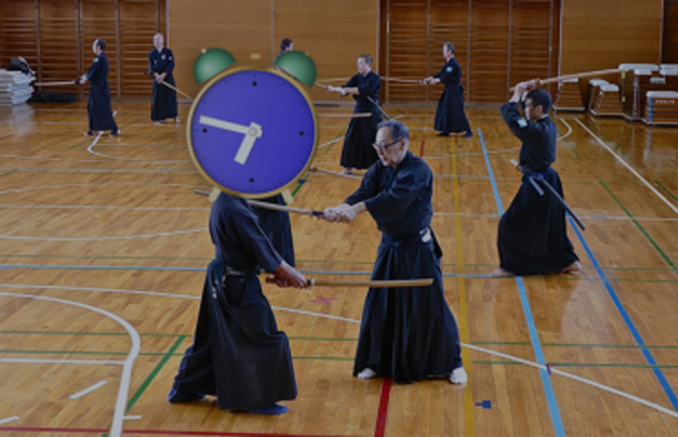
6:47
